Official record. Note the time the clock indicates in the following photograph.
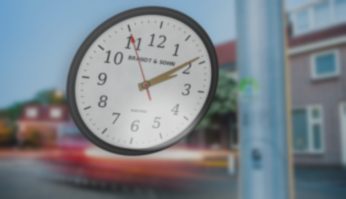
2:08:55
